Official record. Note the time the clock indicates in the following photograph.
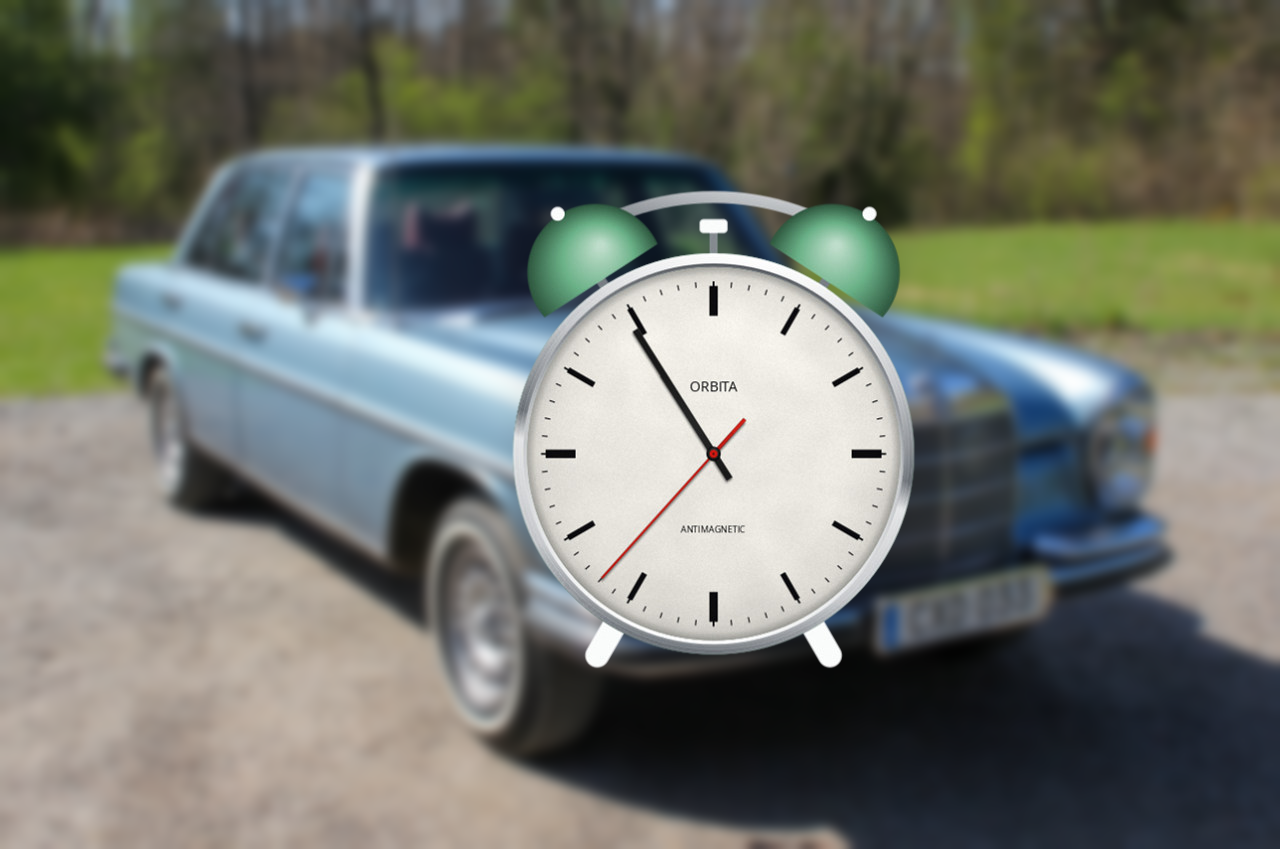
10:54:37
